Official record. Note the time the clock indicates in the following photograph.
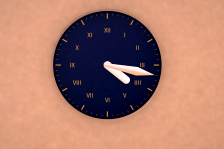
4:17
